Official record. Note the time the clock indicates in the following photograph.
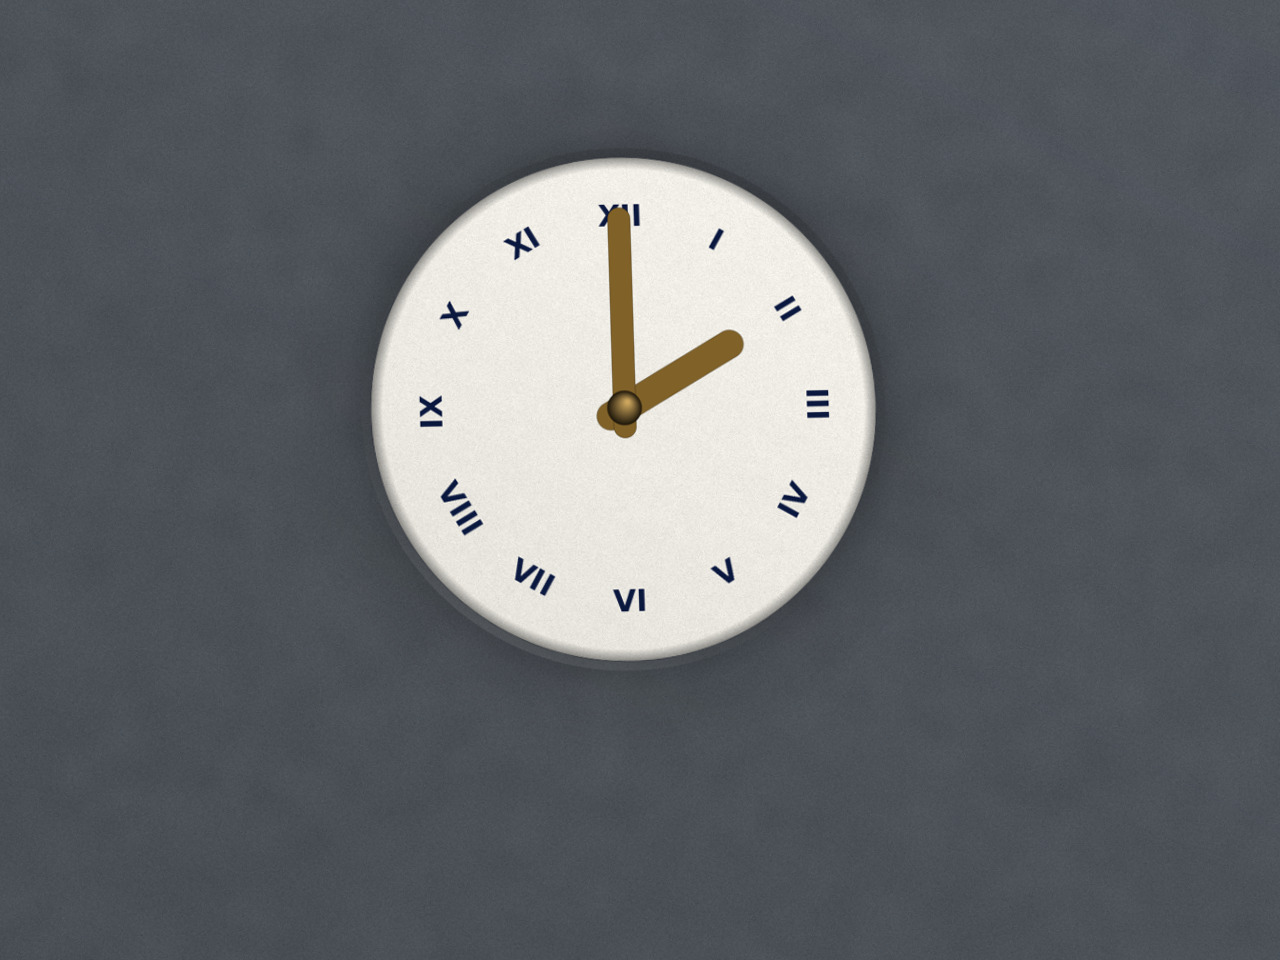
2:00
